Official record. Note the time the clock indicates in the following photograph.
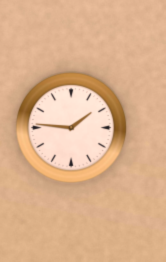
1:46
